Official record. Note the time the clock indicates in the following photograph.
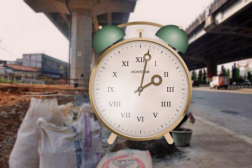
2:02
